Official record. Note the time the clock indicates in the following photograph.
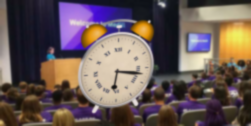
6:17
